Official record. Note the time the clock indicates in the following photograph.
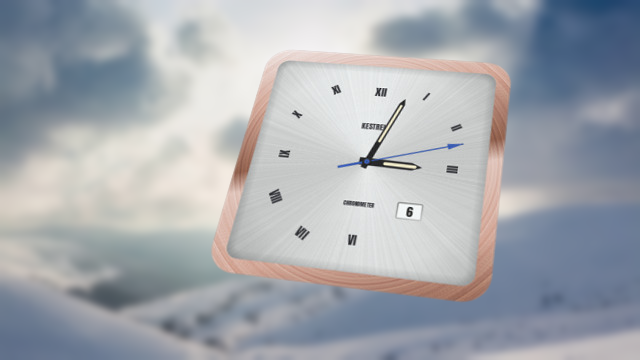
3:03:12
